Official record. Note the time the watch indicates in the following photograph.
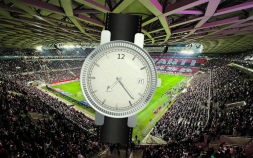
7:23
